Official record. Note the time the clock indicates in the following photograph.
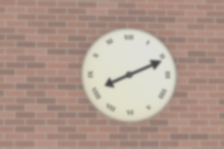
8:11
